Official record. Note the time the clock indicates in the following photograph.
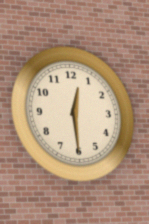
12:30
